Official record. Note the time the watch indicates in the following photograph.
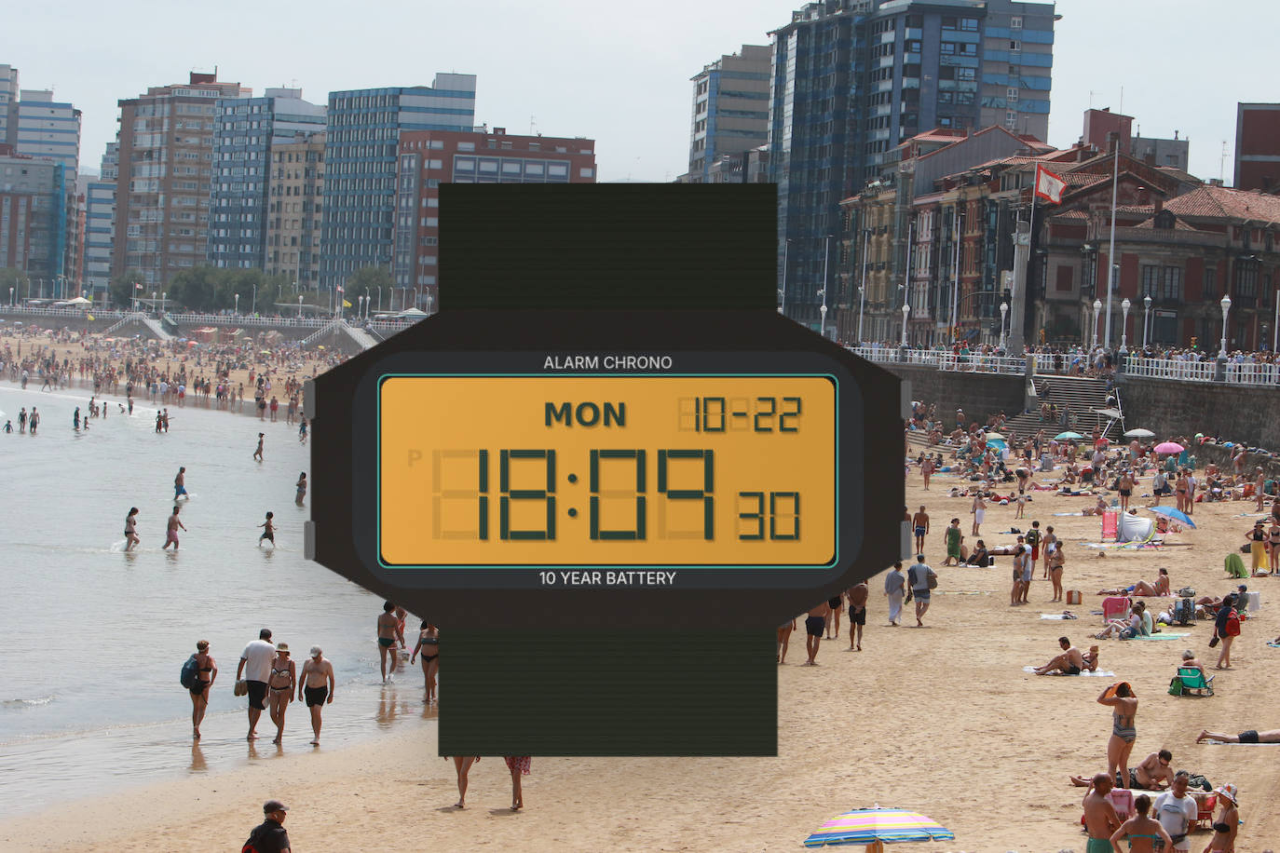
18:09:30
